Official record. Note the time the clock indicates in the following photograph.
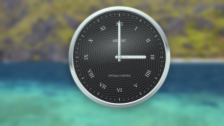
3:00
